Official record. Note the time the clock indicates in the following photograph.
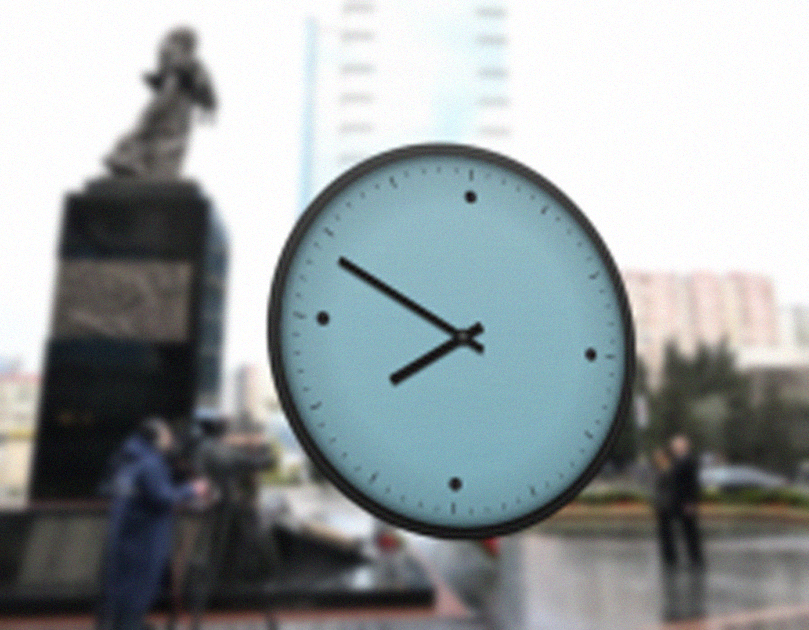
7:49
